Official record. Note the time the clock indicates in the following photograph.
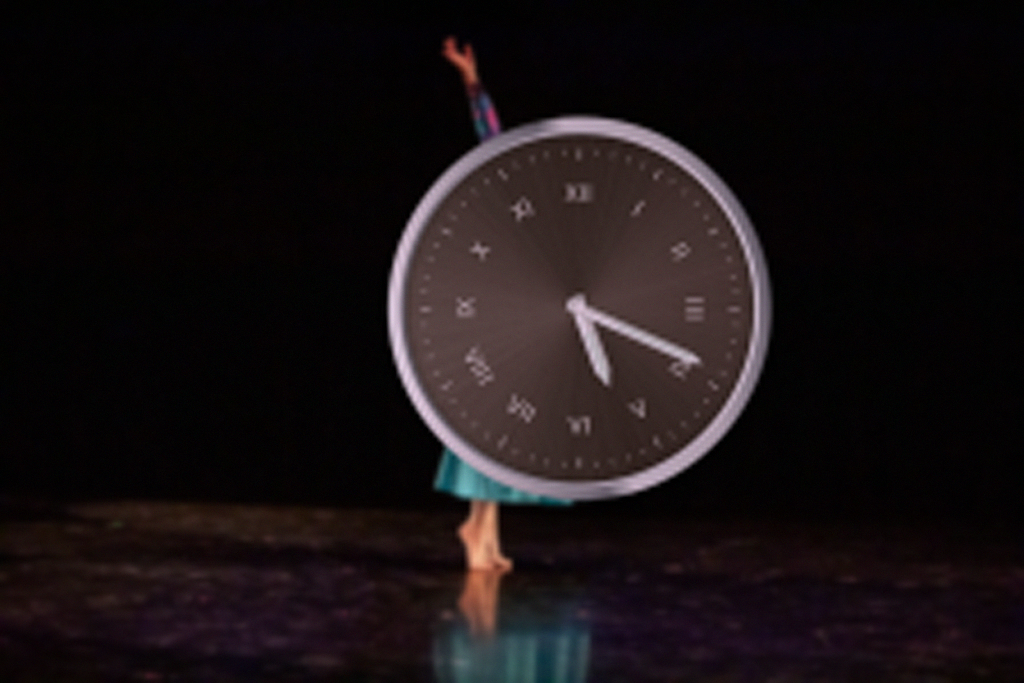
5:19
